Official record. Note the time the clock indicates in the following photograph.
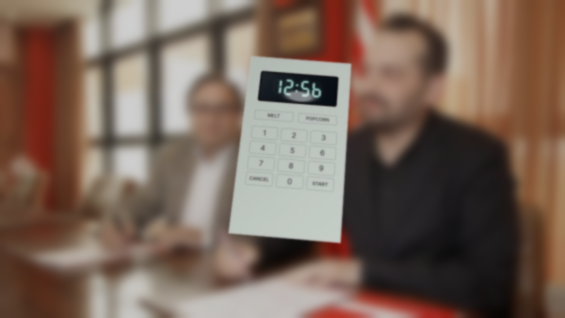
12:56
